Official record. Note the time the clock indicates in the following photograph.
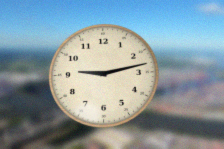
9:13
